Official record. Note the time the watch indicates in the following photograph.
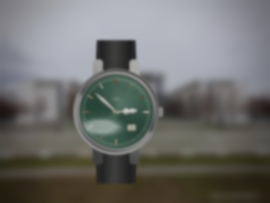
2:52
